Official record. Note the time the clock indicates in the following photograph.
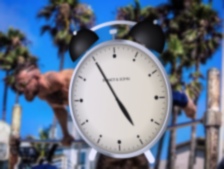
4:55
